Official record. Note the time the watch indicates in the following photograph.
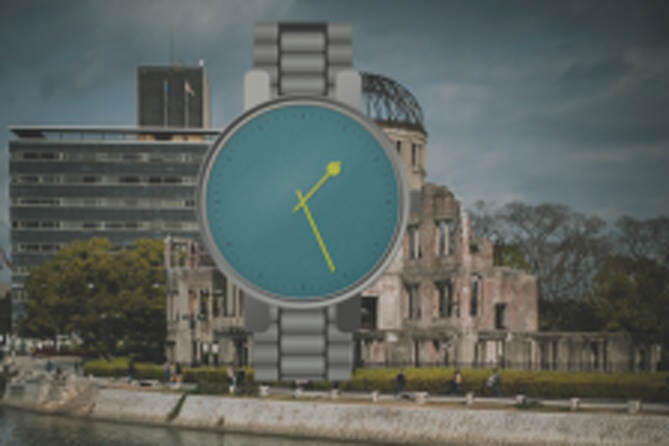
1:26
